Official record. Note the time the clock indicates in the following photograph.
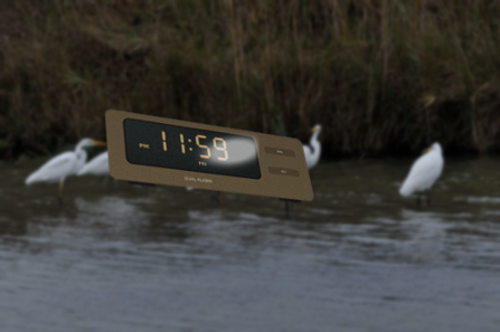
11:59
